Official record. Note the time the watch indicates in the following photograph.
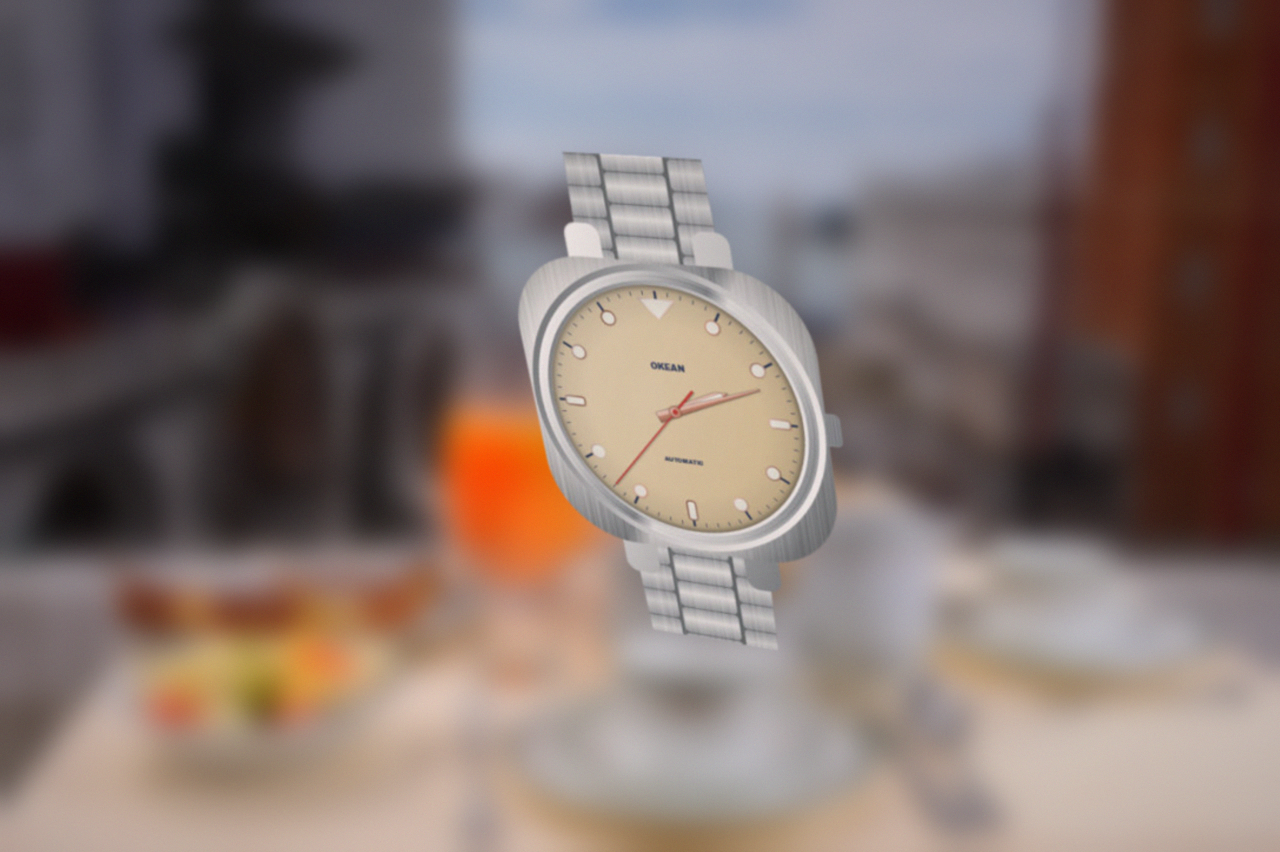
2:11:37
